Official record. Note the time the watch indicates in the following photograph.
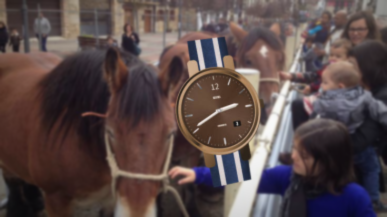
2:41
